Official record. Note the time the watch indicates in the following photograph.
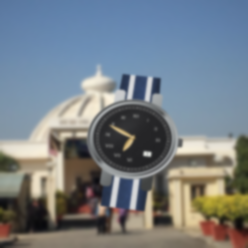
6:49
